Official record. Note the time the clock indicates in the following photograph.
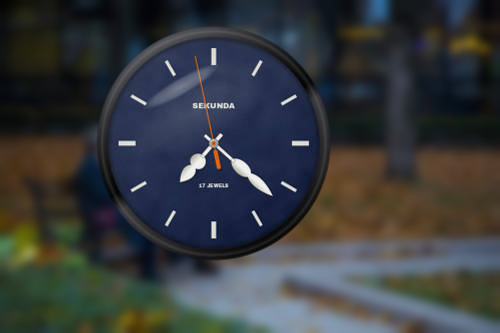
7:21:58
